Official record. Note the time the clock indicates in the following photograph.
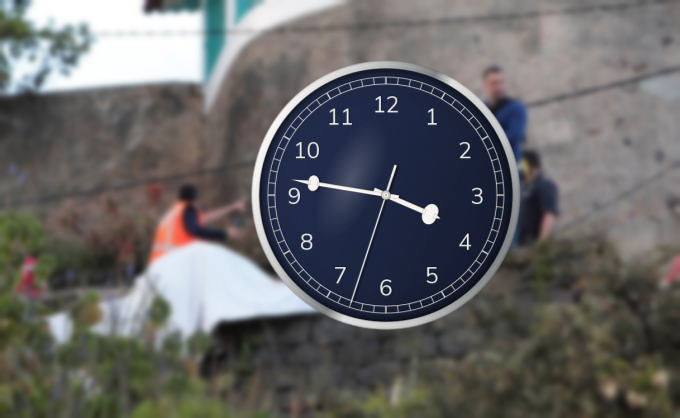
3:46:33
